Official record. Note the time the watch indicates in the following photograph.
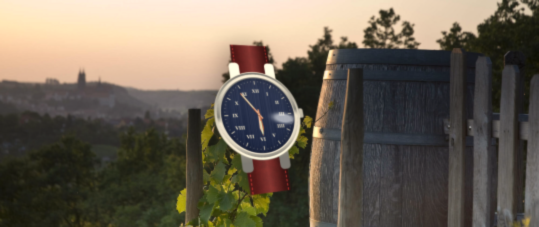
5:54
